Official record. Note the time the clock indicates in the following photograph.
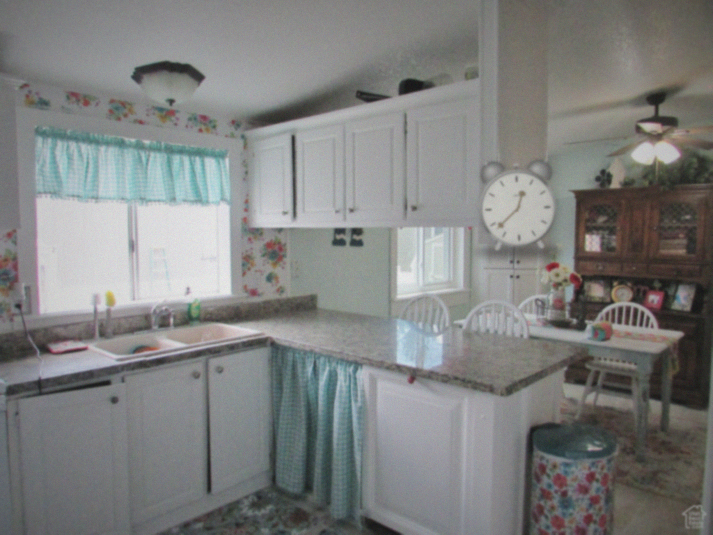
12:38
